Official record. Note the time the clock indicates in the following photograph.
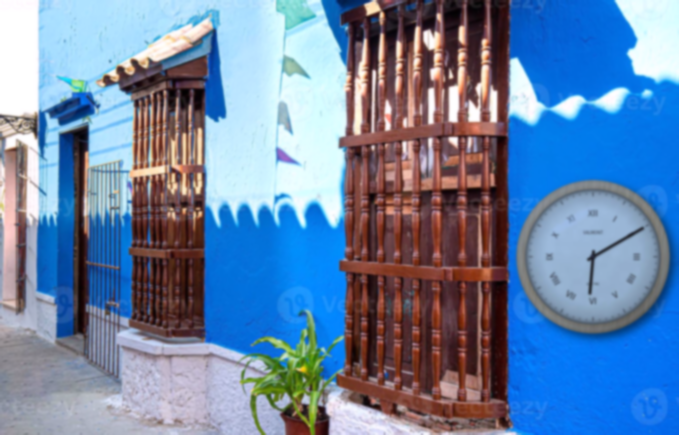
6:10
